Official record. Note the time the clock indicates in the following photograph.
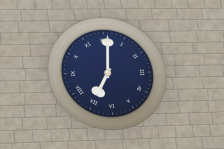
7:01
